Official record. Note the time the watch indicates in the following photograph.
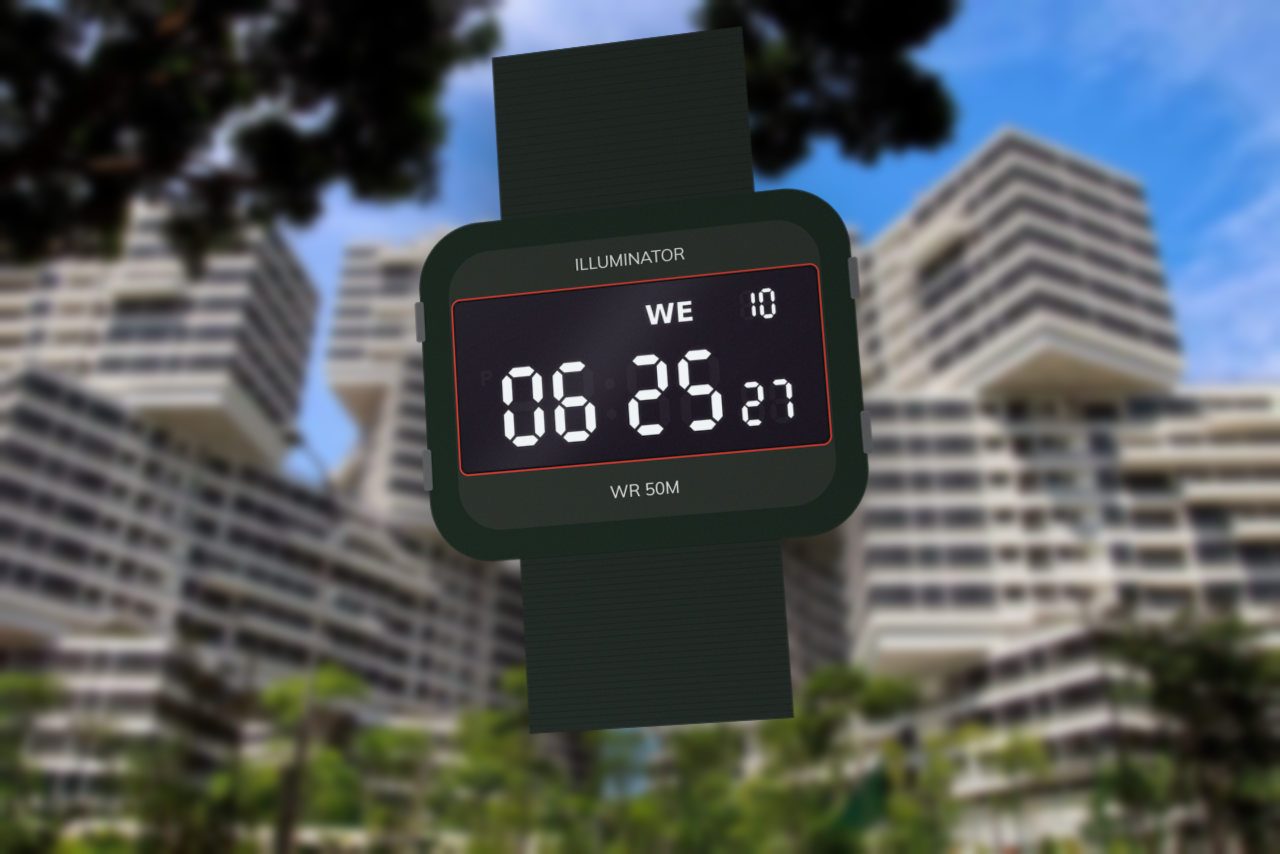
6:25:27
